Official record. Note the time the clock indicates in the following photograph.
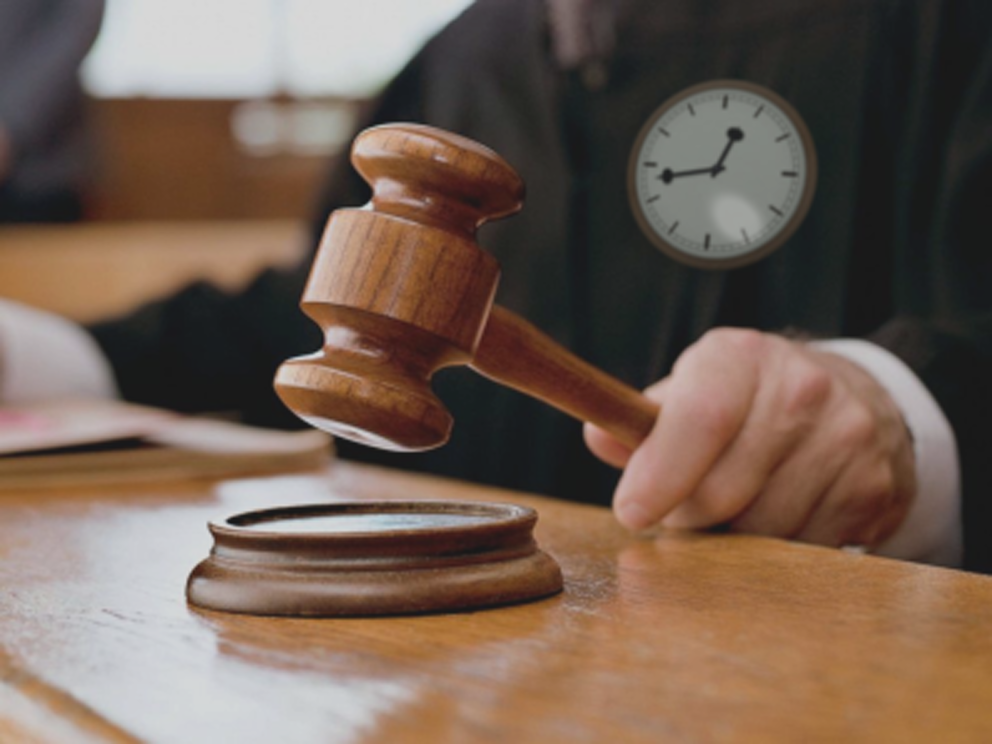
12:43
